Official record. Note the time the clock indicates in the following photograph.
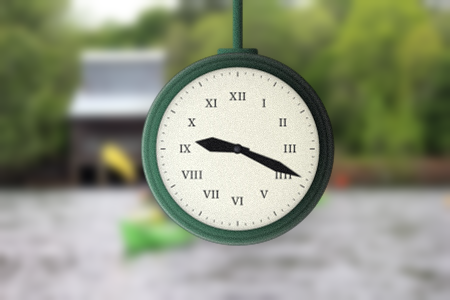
9:19
